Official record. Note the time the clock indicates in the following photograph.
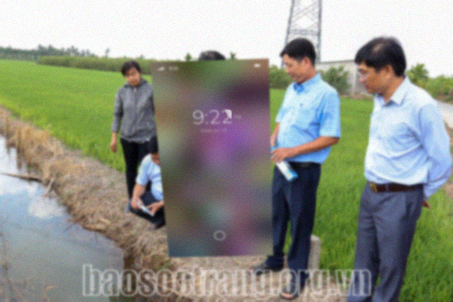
9:22
